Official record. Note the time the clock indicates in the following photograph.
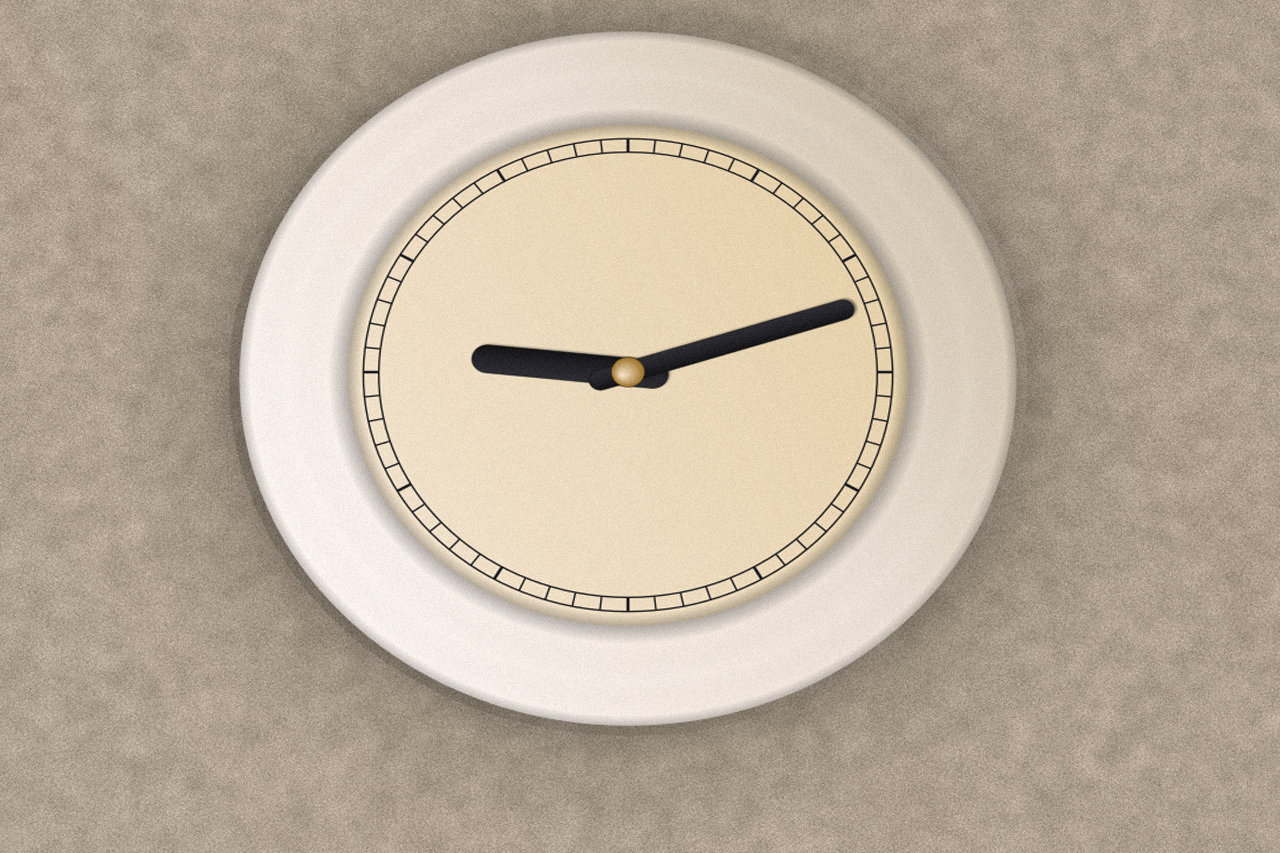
9:12
